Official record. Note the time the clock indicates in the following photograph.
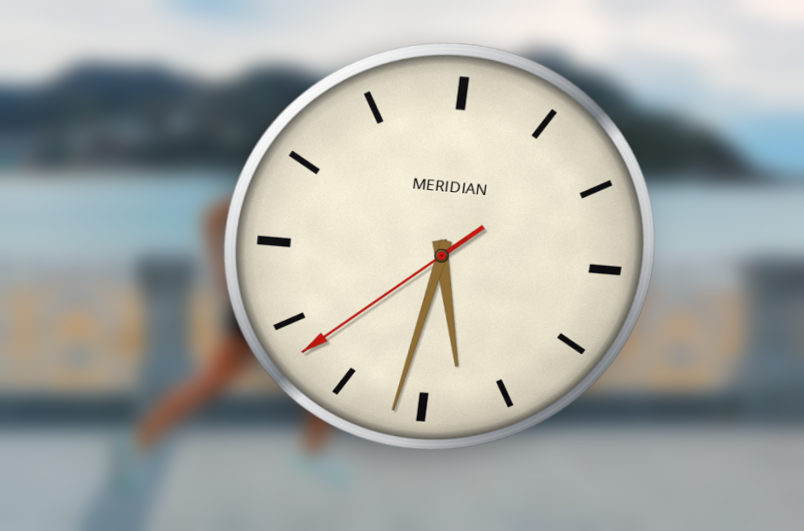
5:31:38
